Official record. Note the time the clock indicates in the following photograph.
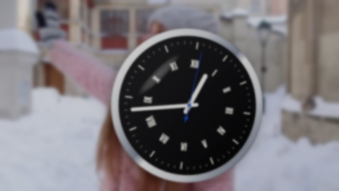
12:43:01
